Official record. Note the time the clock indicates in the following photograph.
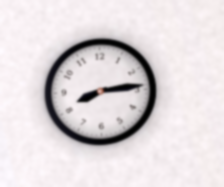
8:14
